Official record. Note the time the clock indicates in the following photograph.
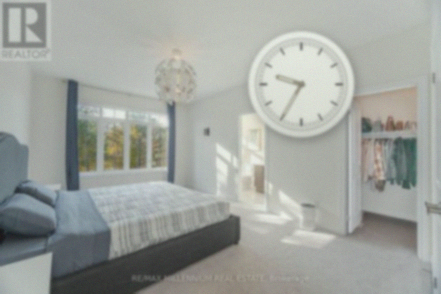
9:35
